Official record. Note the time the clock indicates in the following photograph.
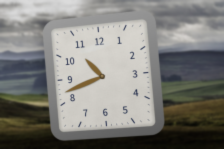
10:42
